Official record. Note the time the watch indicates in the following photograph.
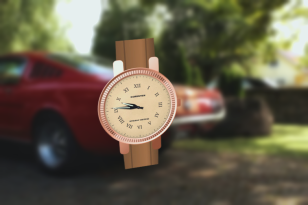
9:46
